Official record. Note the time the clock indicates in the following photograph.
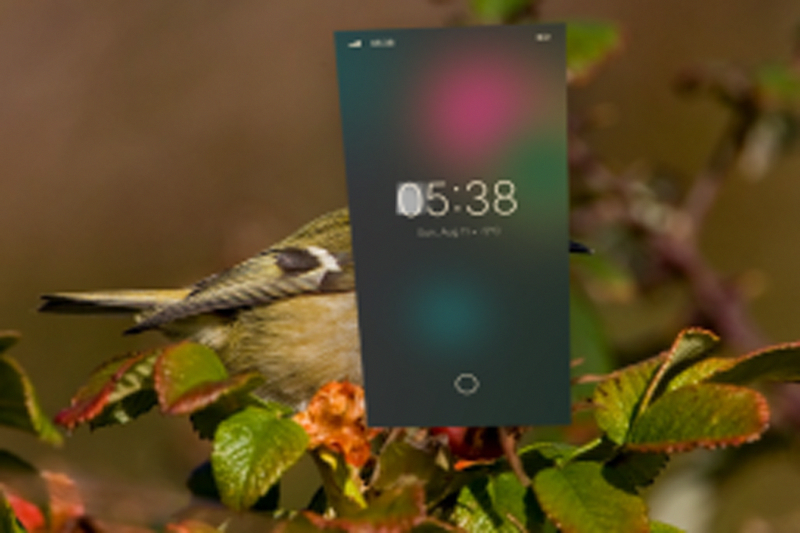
5:38
